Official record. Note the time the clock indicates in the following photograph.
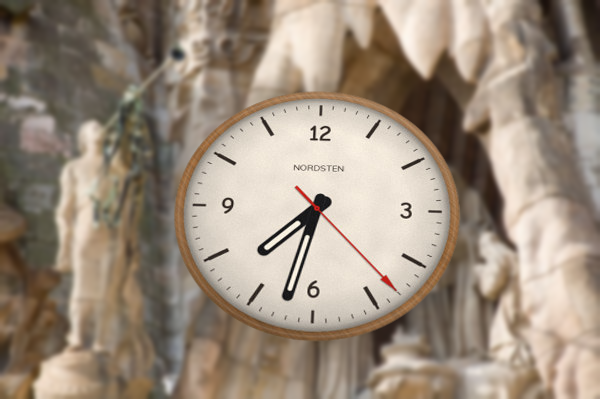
7:32:23
